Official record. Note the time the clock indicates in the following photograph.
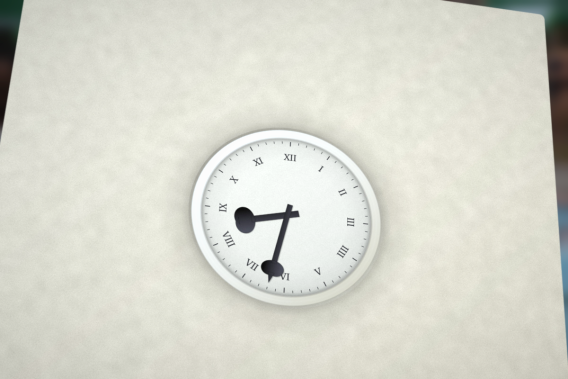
8:32
